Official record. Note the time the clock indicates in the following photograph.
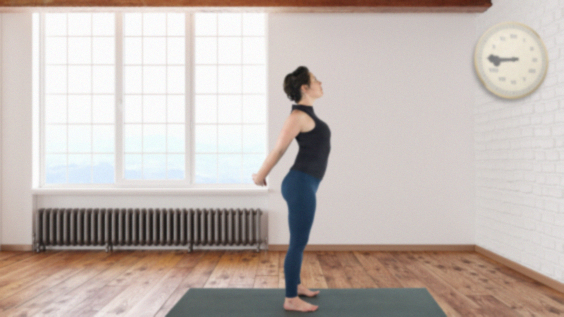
8:45
